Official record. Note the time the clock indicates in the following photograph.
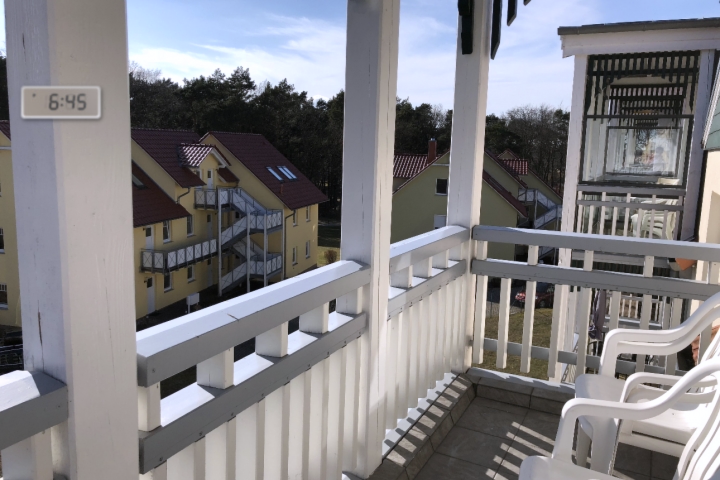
6:45
